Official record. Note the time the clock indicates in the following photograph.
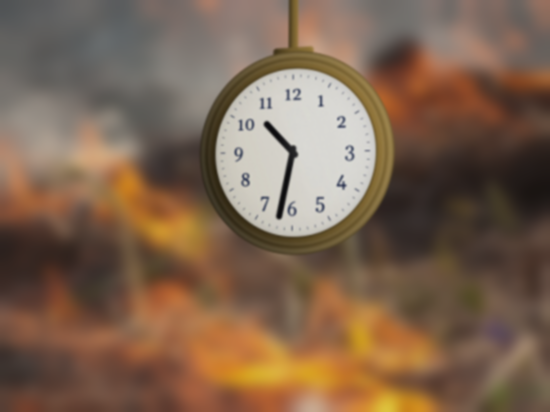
10:32
